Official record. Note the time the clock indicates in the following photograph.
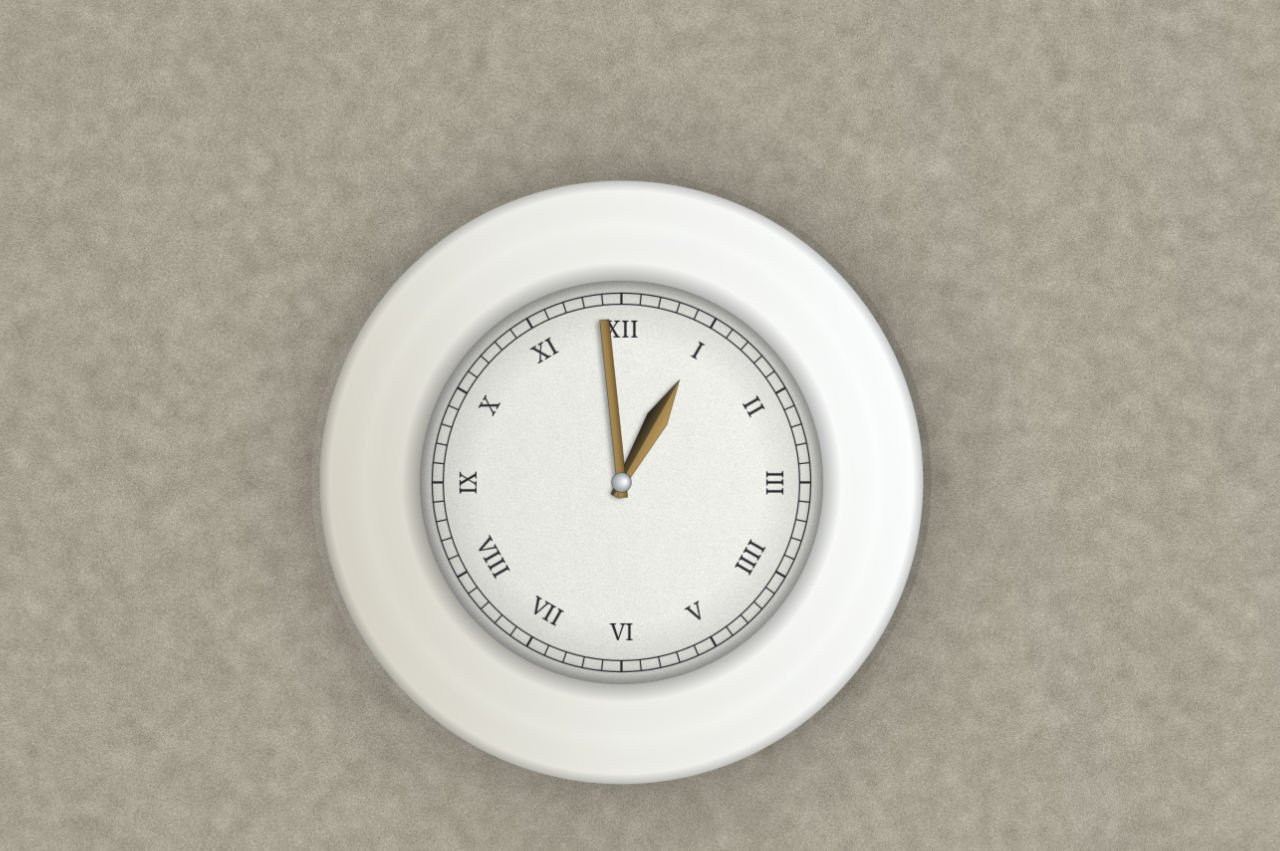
12:59
